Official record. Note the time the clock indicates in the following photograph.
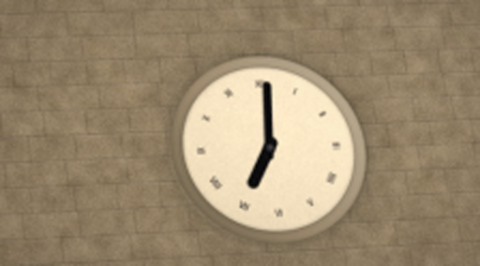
7:01
